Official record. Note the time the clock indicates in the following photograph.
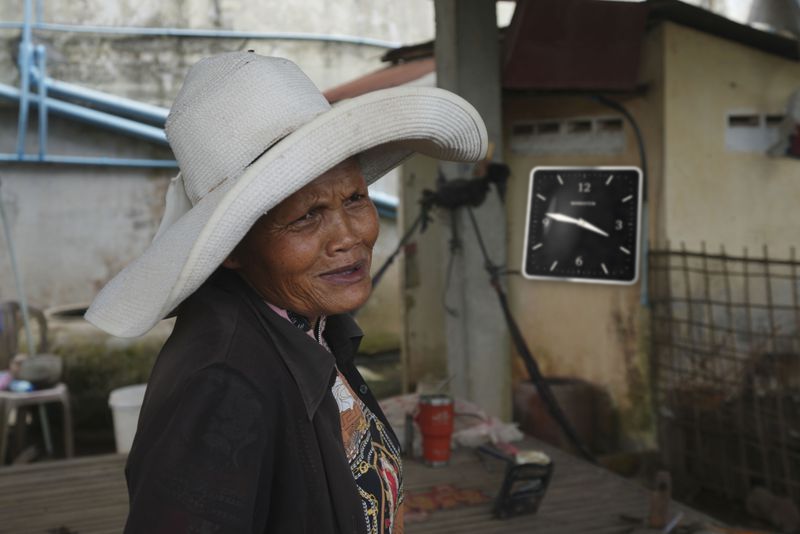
3:47
